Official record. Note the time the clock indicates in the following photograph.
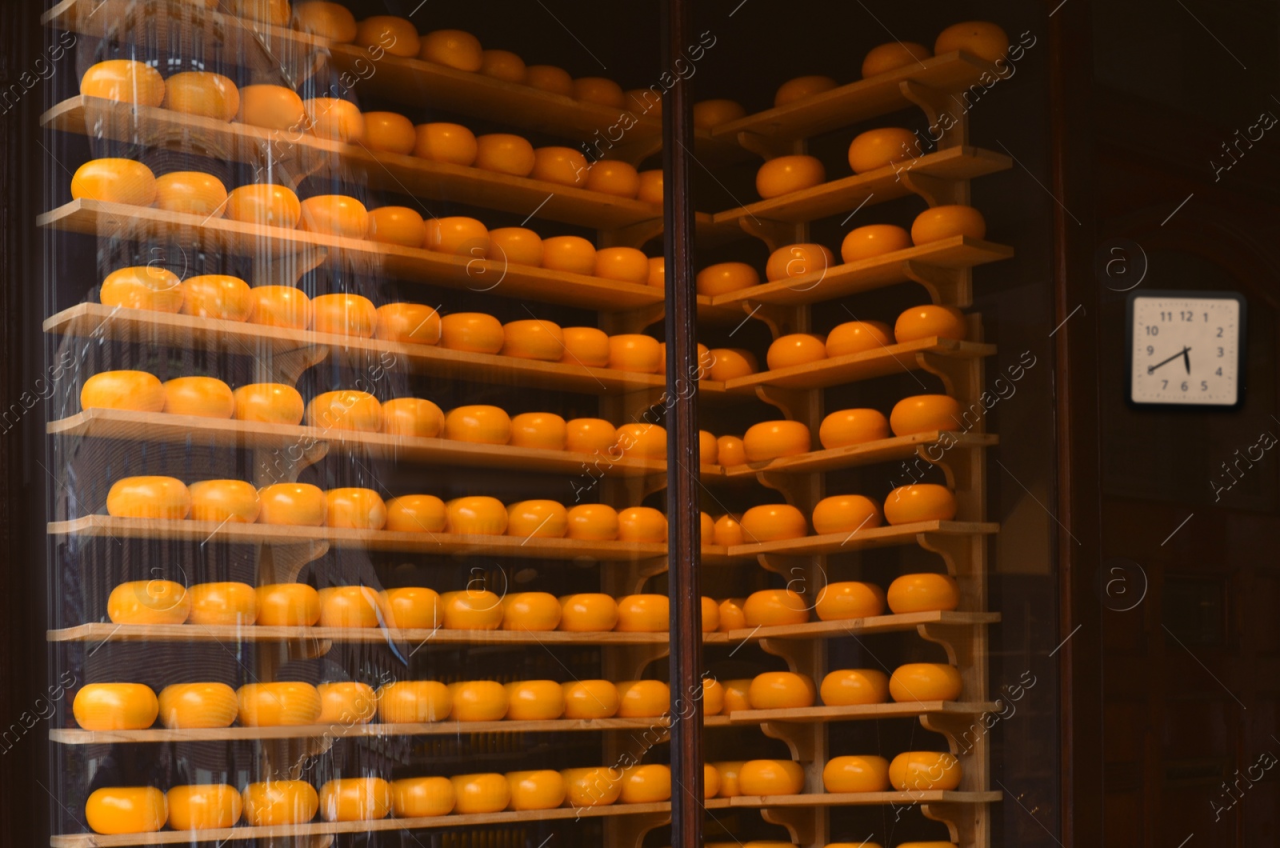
5:40
